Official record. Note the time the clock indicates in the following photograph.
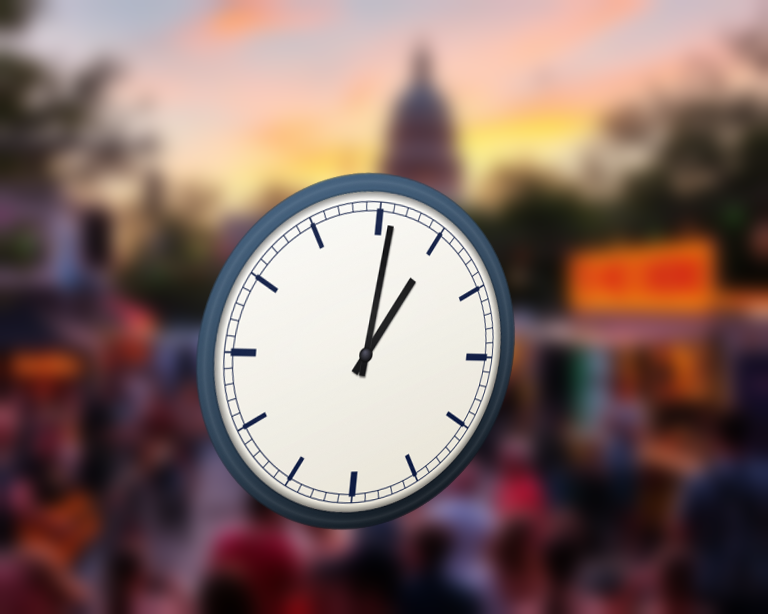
1:01
